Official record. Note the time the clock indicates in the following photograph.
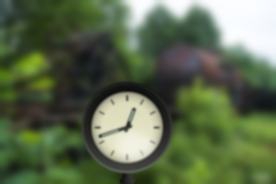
12:42
